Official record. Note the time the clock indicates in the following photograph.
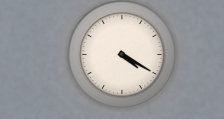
4:20
